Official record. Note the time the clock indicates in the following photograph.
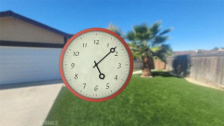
5:08
